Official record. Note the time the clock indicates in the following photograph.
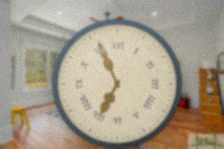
6:56
